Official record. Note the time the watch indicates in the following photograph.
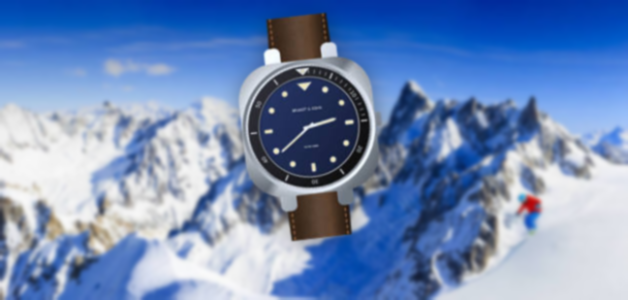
2:39
